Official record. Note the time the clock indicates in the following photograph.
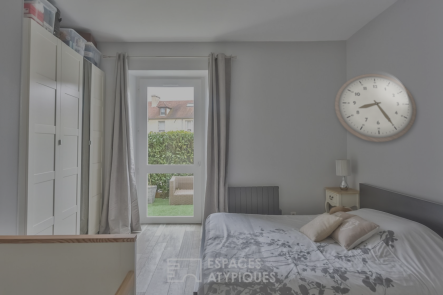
8:25
